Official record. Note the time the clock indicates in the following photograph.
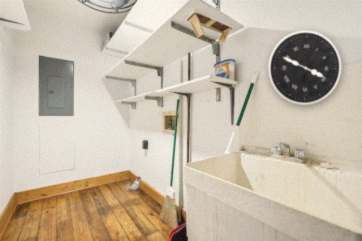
3:49
